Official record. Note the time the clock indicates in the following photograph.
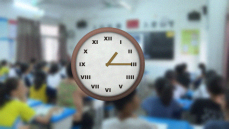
1:15
